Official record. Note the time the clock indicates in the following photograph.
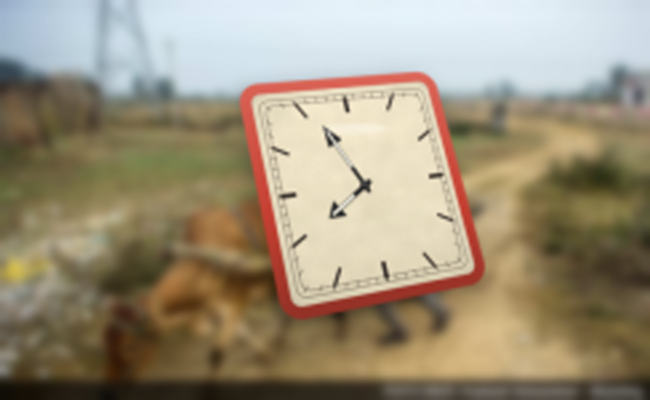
7:56
